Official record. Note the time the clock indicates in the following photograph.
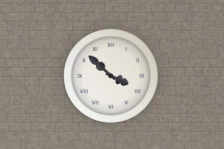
3:52
